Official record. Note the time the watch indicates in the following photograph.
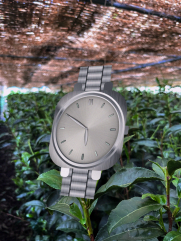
5:50
